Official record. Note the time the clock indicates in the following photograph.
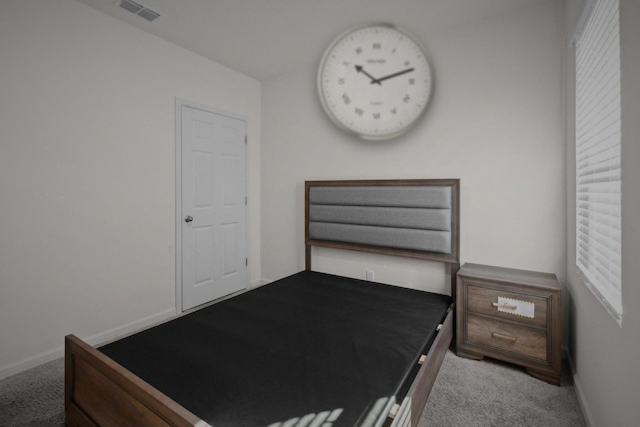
10:12
